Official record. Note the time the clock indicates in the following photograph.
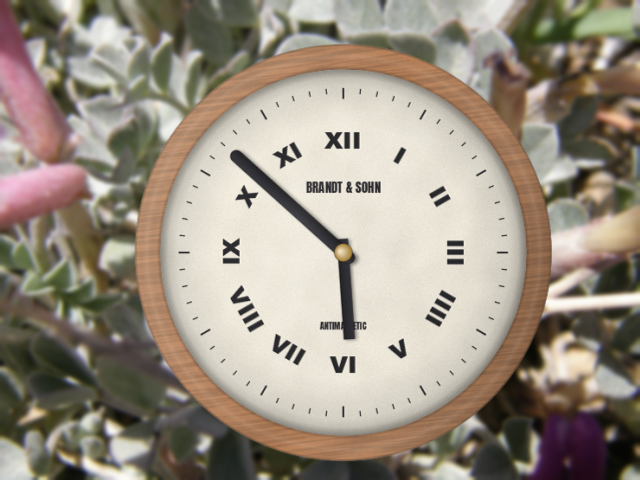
5:52
